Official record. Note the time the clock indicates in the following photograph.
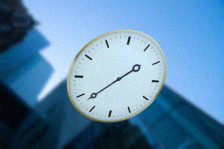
1:38
